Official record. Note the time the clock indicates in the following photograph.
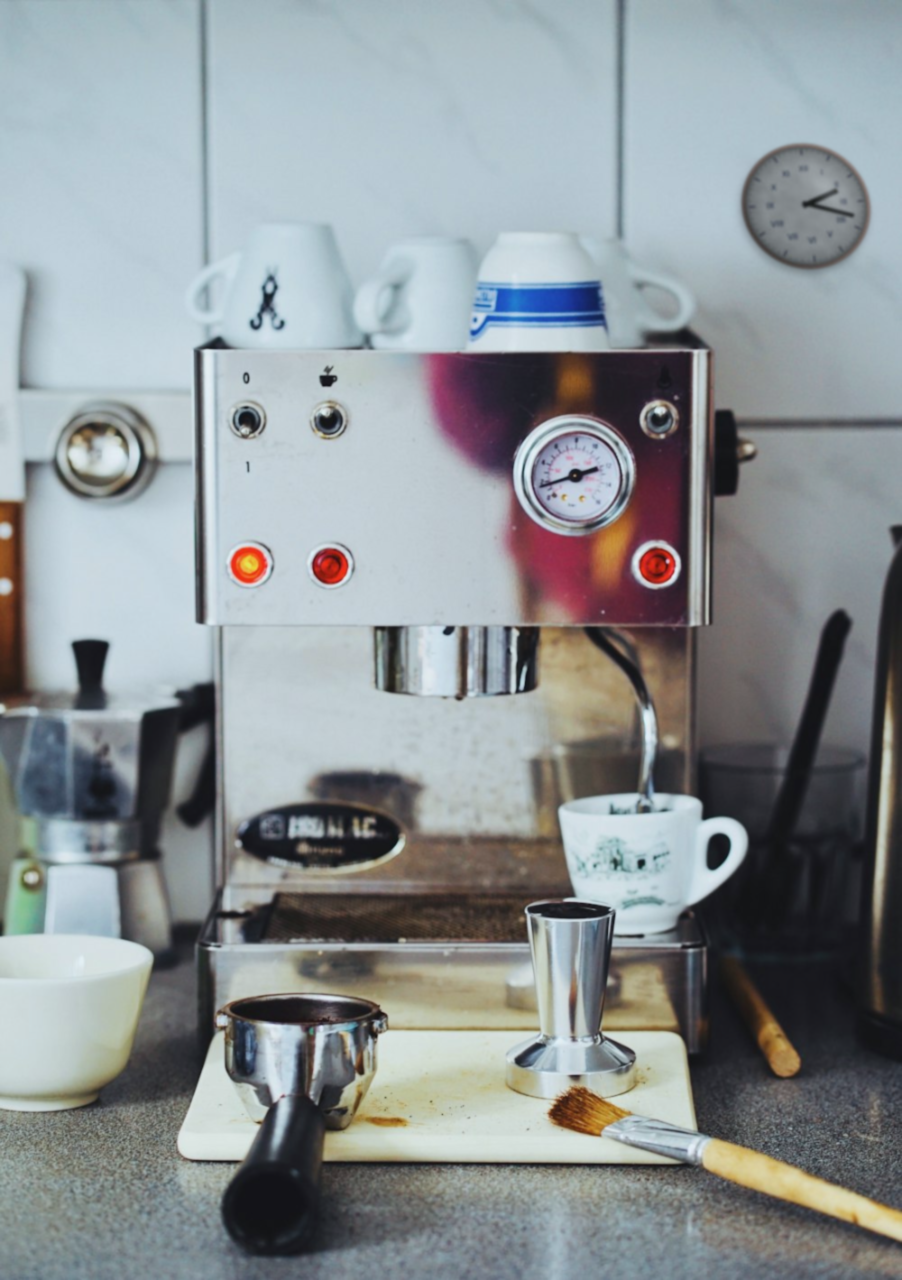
2:18
